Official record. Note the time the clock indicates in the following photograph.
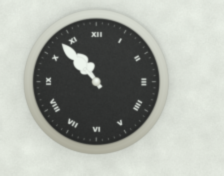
10:53
